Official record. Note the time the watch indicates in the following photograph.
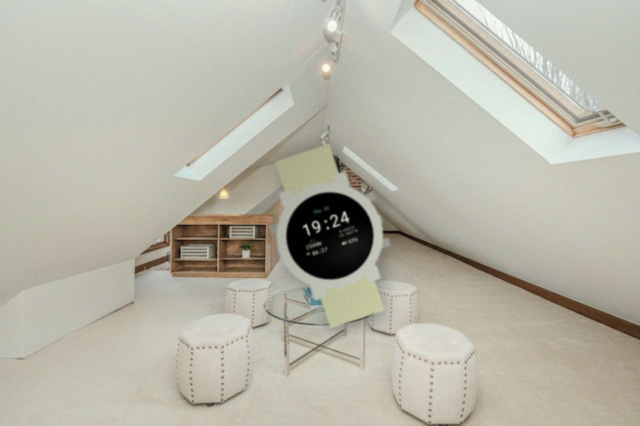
19:24
